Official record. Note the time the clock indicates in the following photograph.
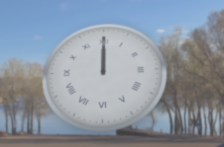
12:00
